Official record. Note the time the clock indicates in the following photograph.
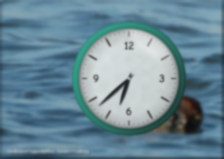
6:38
